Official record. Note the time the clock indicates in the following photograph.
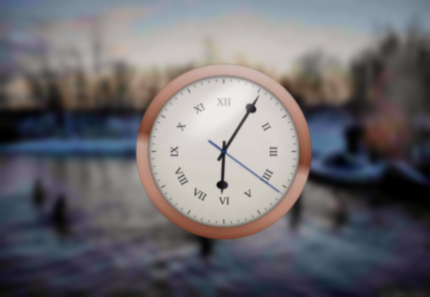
6:05:21
